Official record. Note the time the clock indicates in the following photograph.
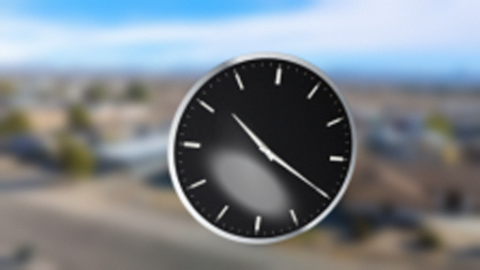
10:20
